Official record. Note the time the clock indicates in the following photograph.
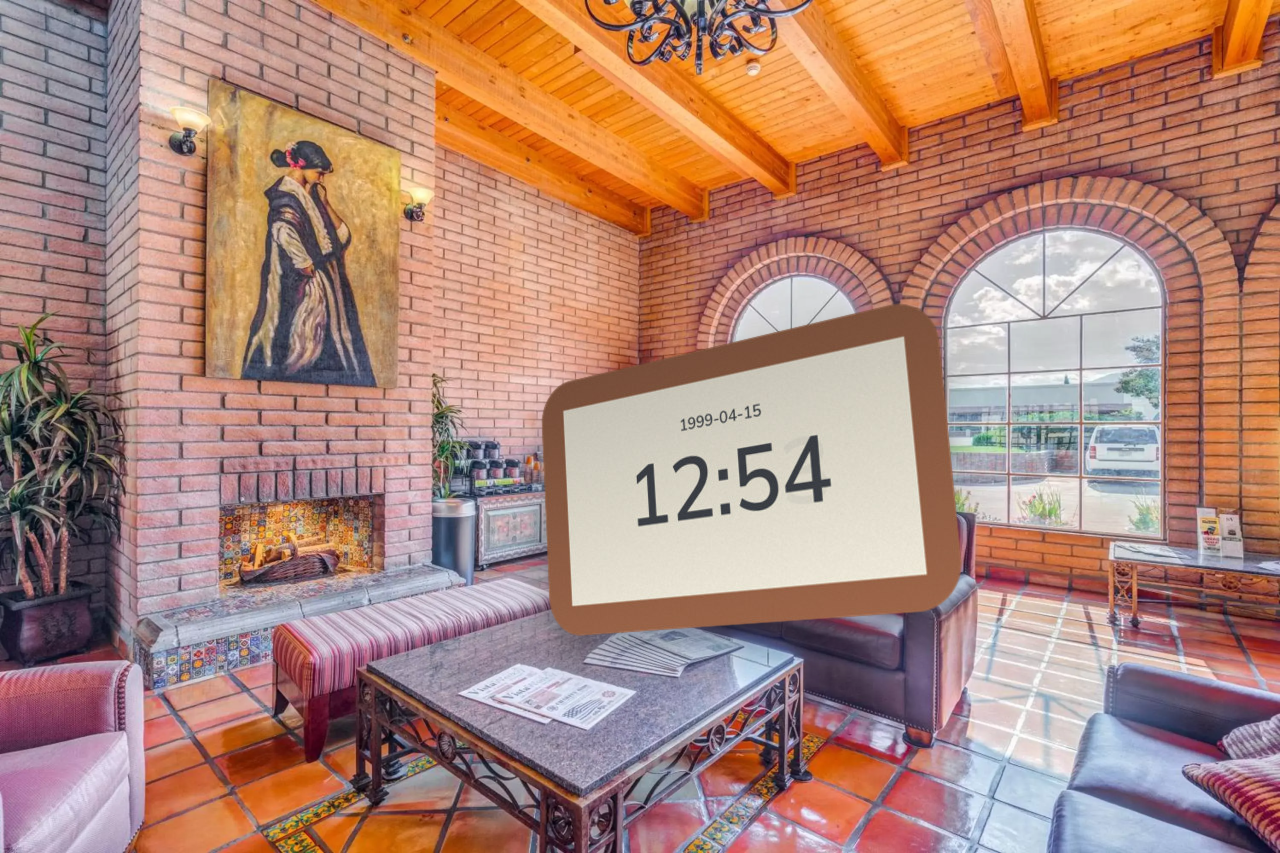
12:54
